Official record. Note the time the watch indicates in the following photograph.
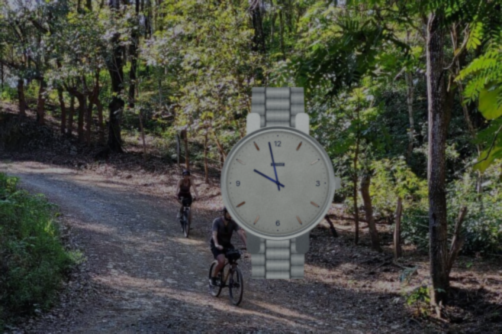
9:58
